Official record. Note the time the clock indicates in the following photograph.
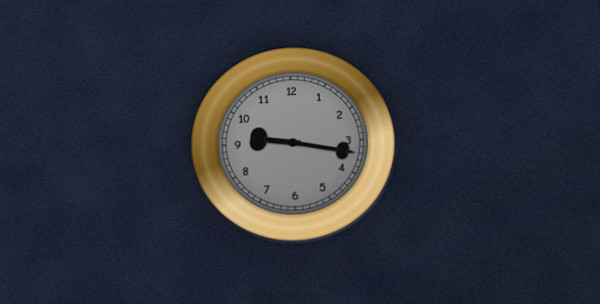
9:17
